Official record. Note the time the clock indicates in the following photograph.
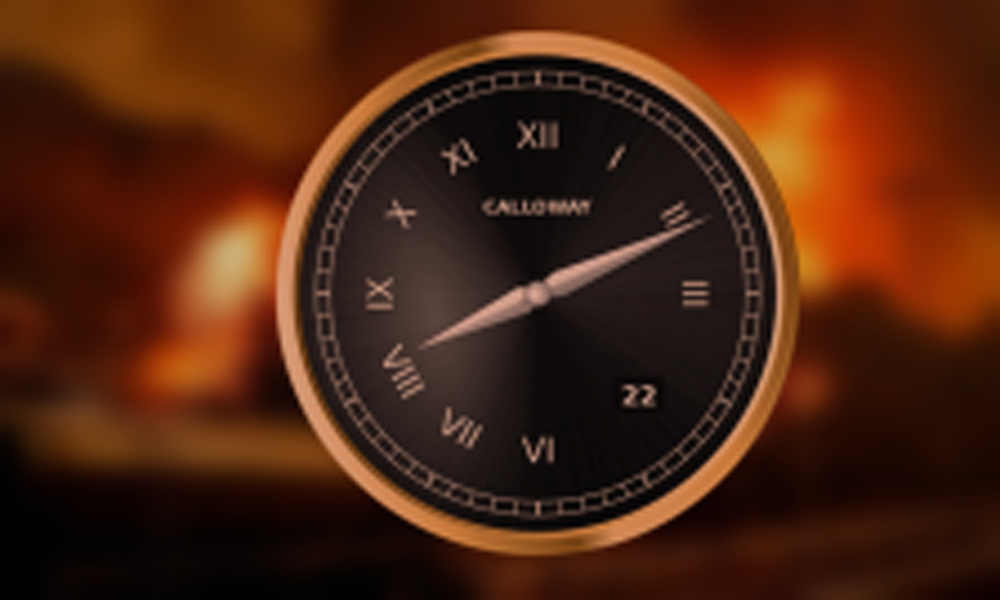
8:11
